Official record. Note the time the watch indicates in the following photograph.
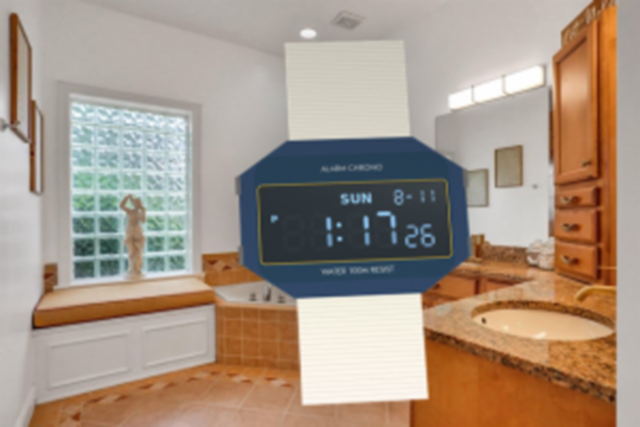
1:17:26
